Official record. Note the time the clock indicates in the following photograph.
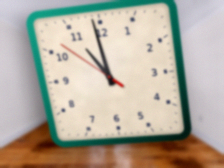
10:58:52
